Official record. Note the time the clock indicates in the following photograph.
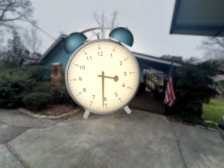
3:31
